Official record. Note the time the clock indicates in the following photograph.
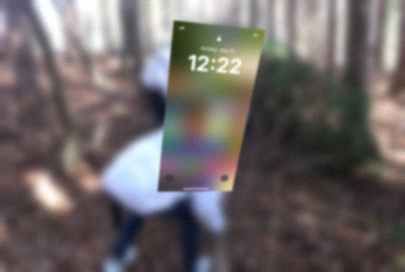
12:22
